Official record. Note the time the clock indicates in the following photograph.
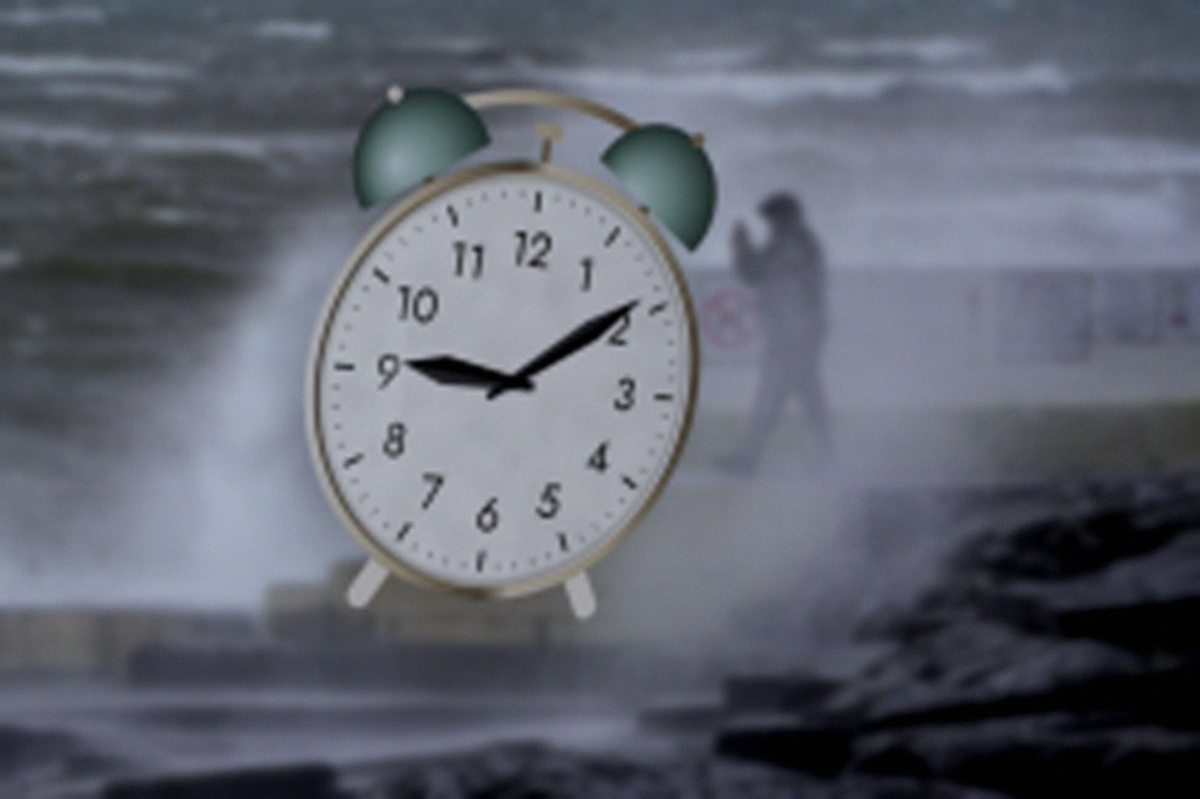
9:09
